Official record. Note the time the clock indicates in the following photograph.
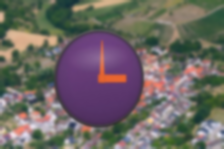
3:00
